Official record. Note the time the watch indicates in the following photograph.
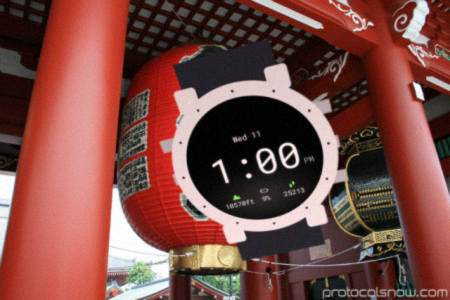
1:00
